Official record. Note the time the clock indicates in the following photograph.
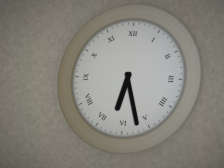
6:27
